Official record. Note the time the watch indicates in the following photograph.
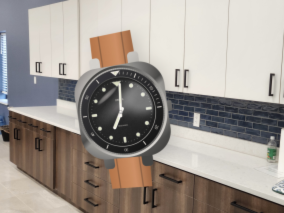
7:01
